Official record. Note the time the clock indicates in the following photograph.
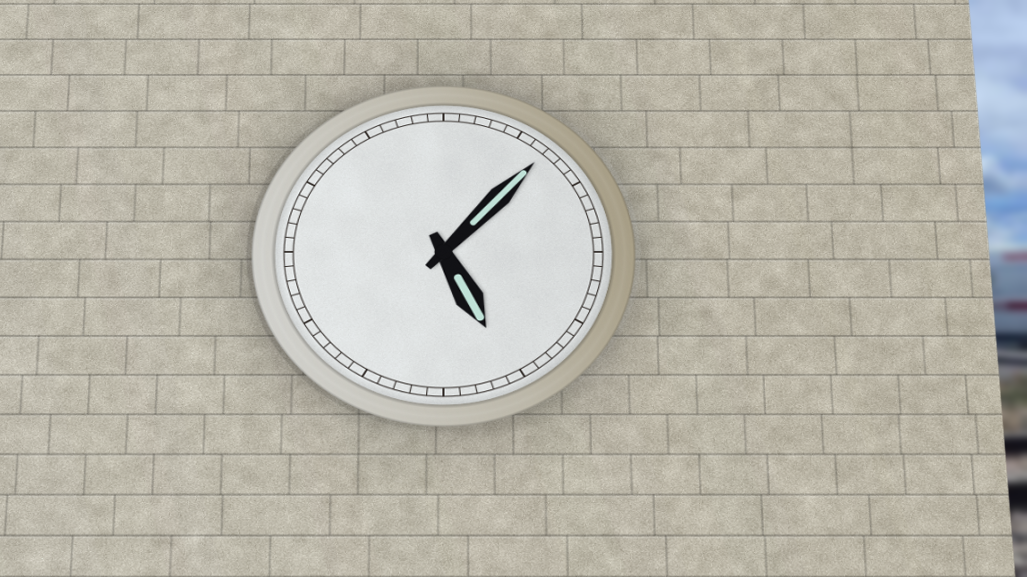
5:07
